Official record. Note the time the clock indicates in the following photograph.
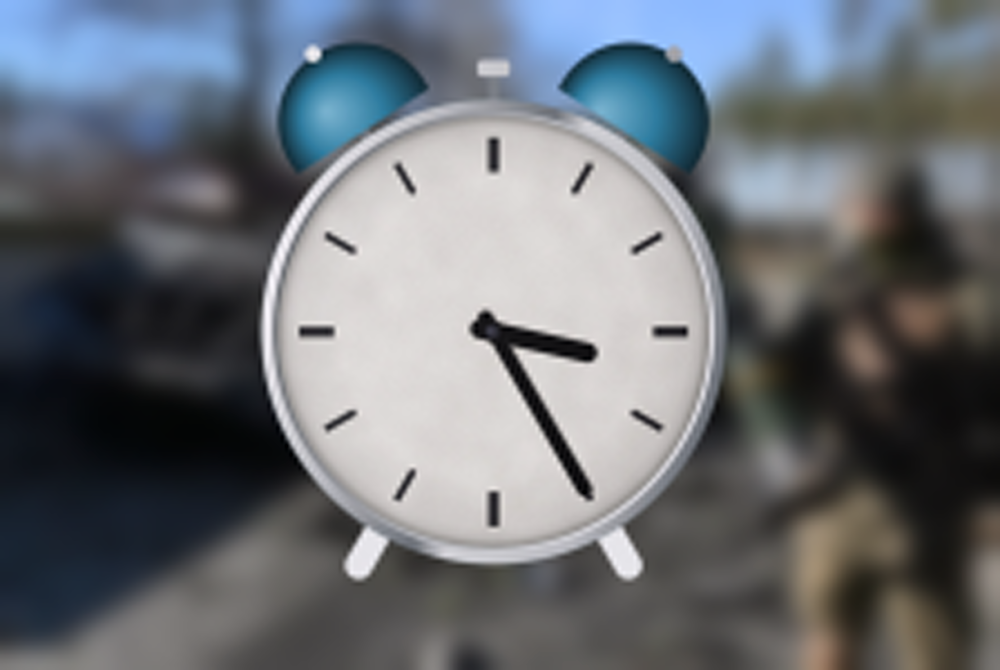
3:25
